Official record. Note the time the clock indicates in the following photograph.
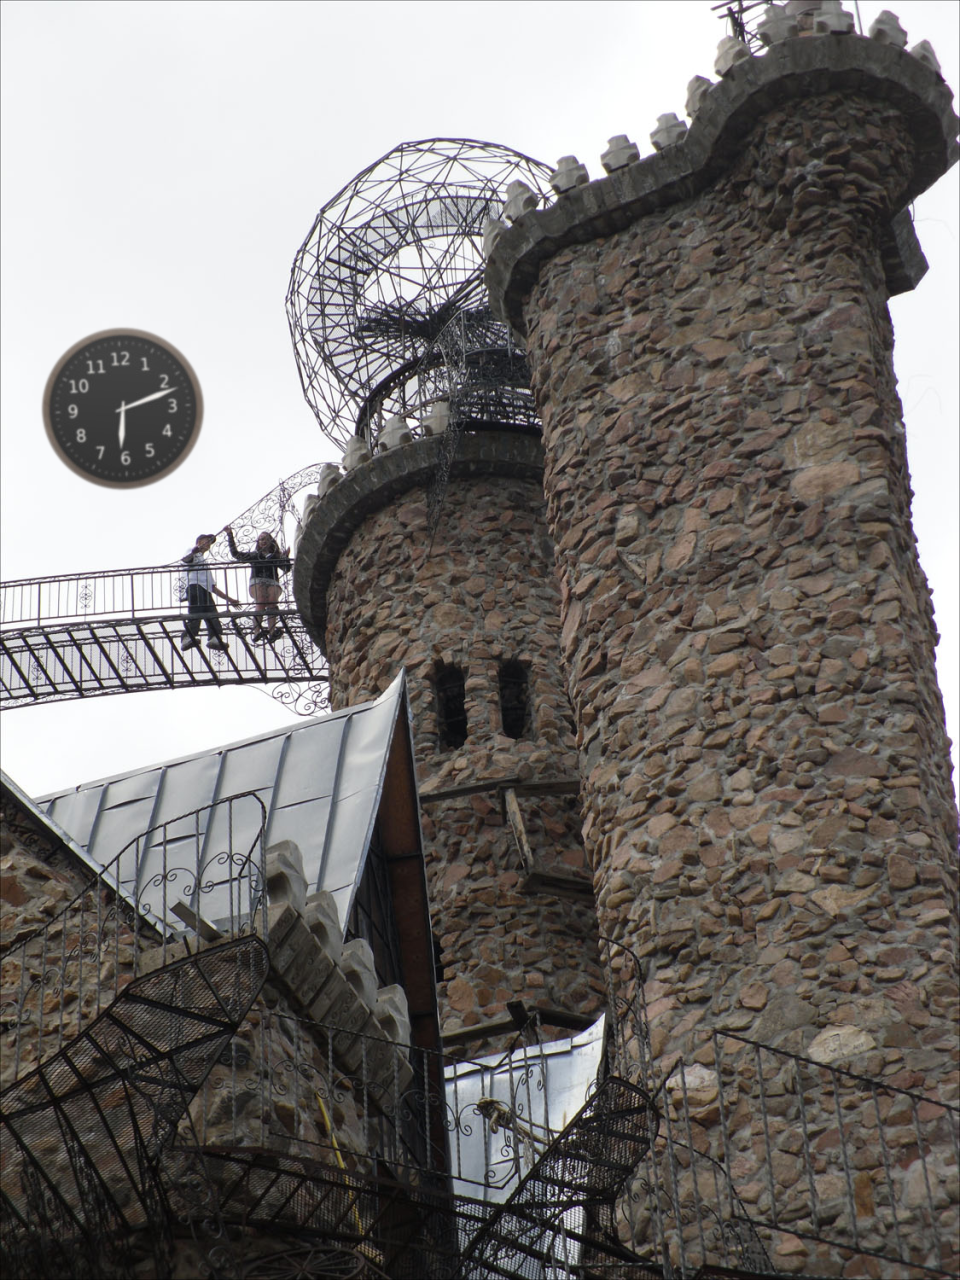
6:12
